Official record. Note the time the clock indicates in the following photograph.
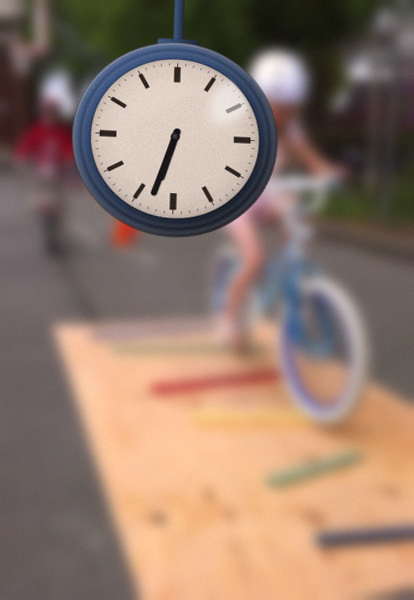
6:33
